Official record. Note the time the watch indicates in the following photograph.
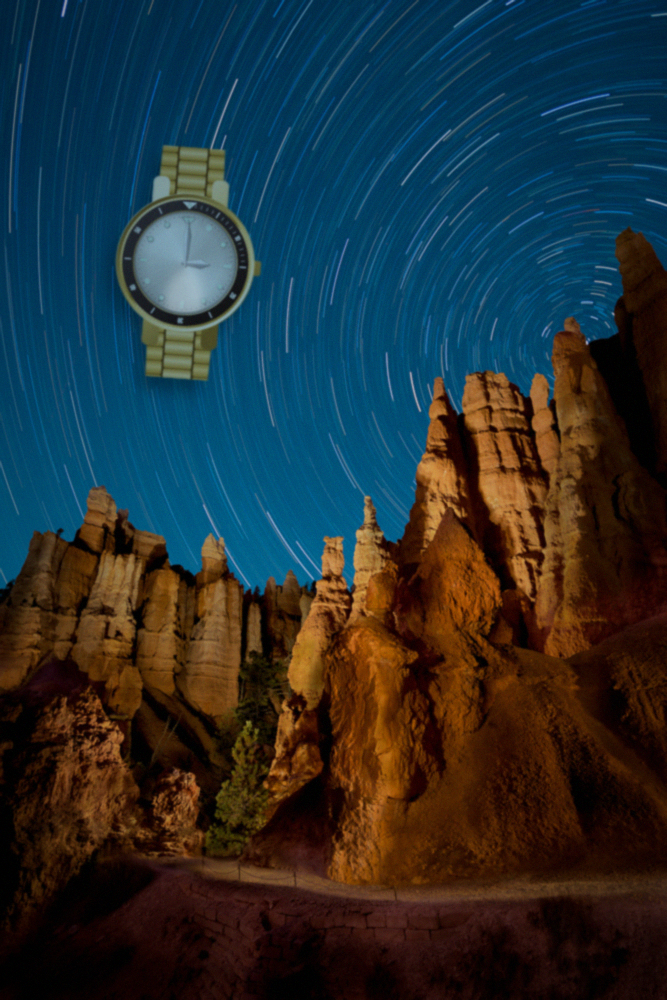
3:00
